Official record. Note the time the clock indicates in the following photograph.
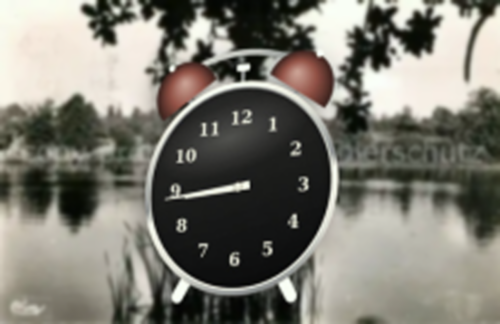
8:44
